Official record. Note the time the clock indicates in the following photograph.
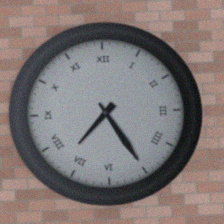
7:25
